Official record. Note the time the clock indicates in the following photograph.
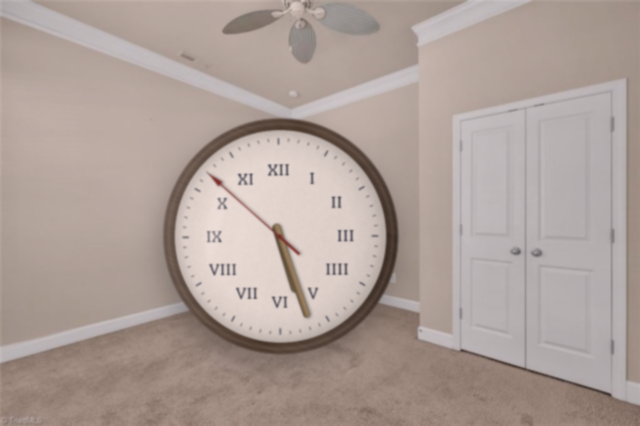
5:26:52
